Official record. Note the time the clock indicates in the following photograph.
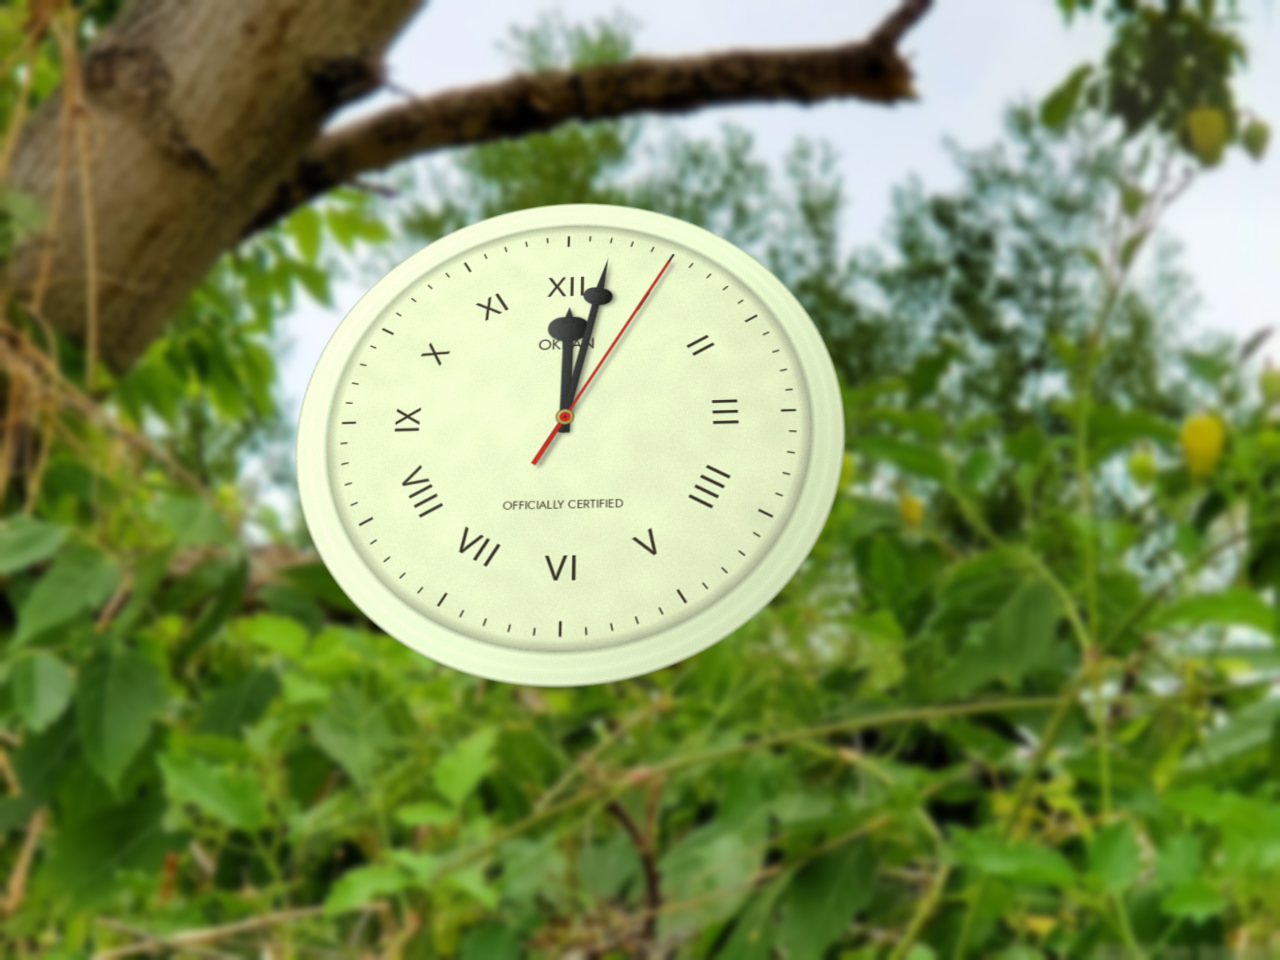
12:02:05
